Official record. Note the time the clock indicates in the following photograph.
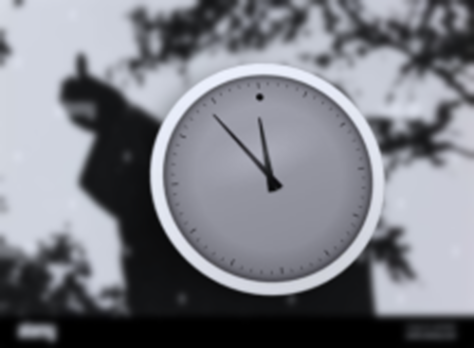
11:54
